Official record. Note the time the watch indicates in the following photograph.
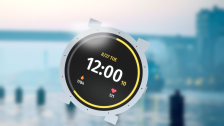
12:00
